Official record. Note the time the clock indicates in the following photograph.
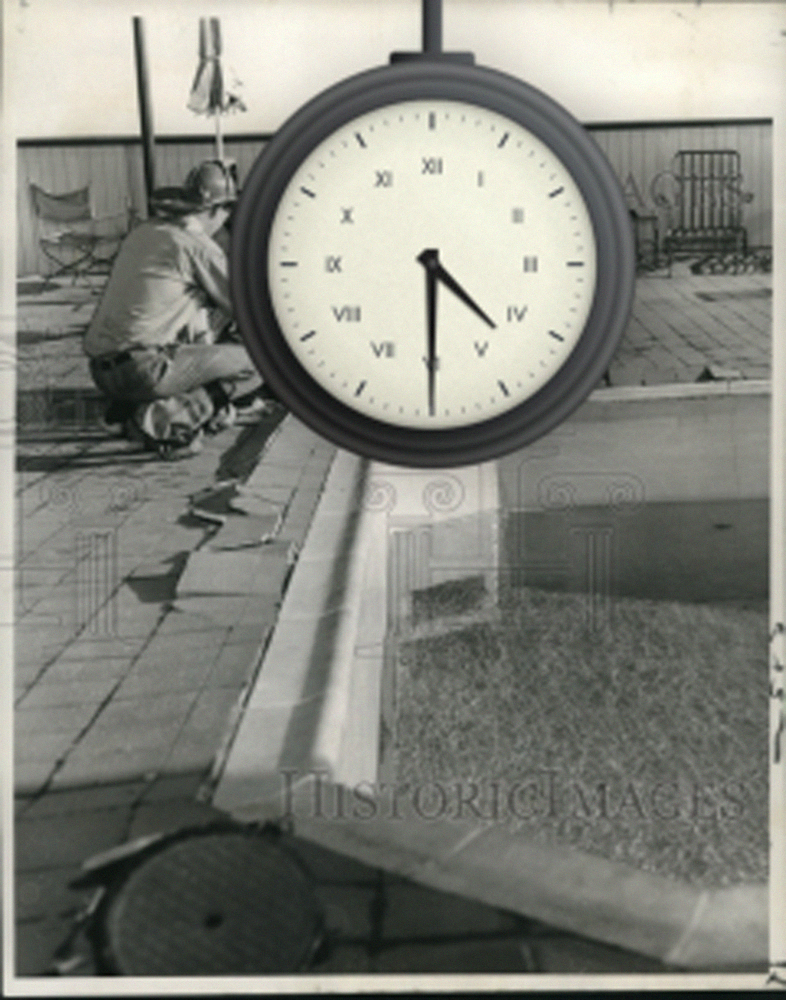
4:30
